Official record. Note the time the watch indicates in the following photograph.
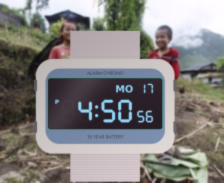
4:50:56
